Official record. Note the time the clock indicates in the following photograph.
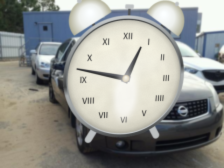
12:47
